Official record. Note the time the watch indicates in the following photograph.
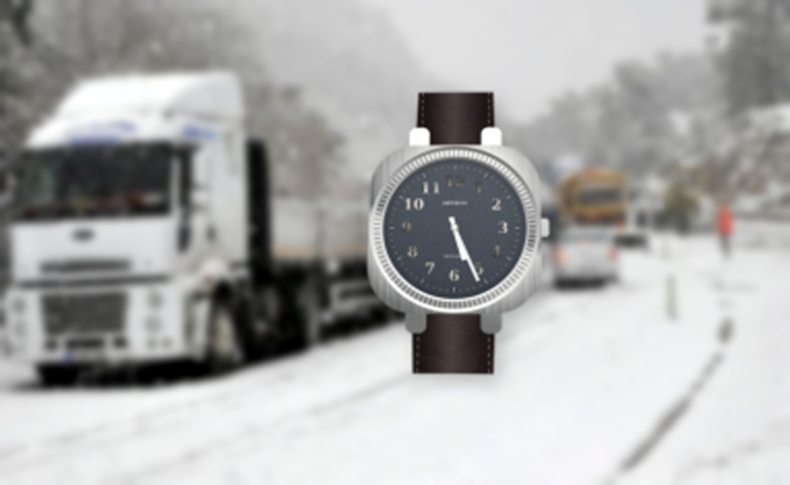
5:26
